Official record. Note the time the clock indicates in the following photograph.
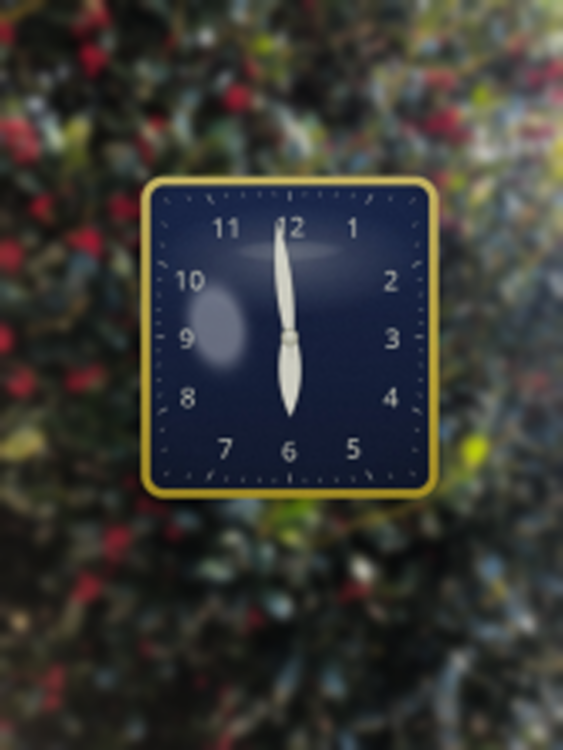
5:59
